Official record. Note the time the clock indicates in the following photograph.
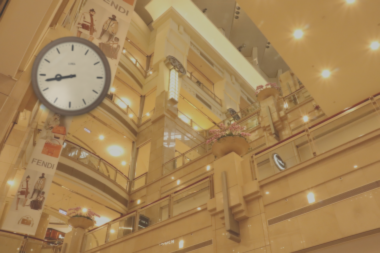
8:43
